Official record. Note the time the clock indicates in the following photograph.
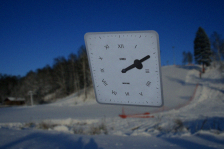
2:10
